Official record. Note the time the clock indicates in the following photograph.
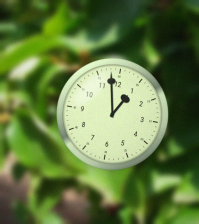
12:58
